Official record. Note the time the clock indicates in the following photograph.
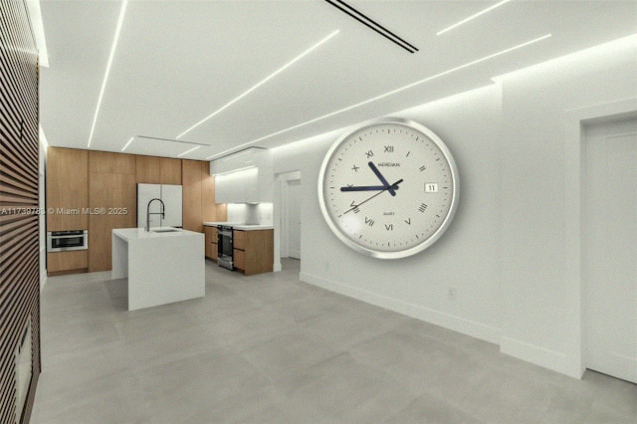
10:44:40
